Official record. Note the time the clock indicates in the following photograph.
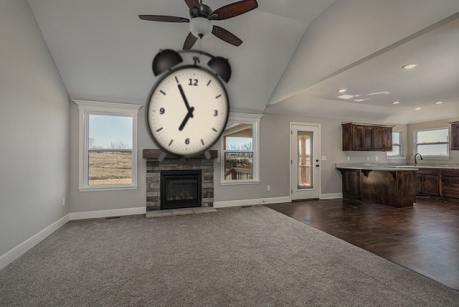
6:55
